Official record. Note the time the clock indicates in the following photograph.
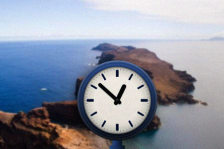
12:52
